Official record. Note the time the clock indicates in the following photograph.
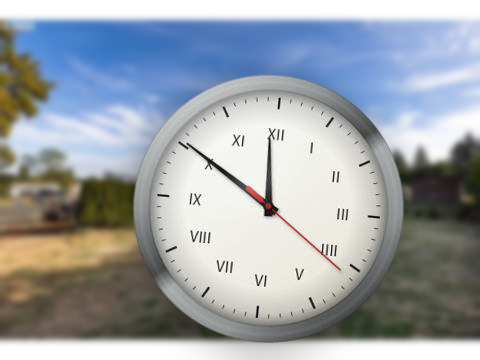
11:50:21
